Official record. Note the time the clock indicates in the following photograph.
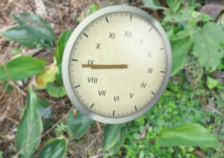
8:44
